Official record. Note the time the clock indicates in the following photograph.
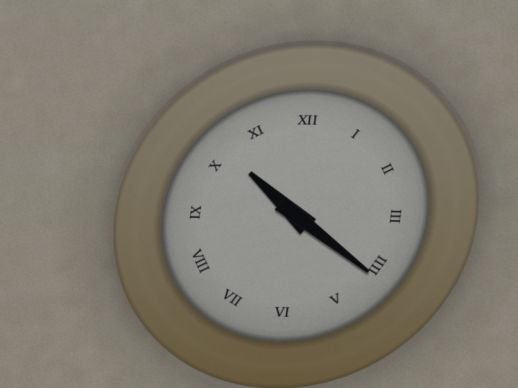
10:21
